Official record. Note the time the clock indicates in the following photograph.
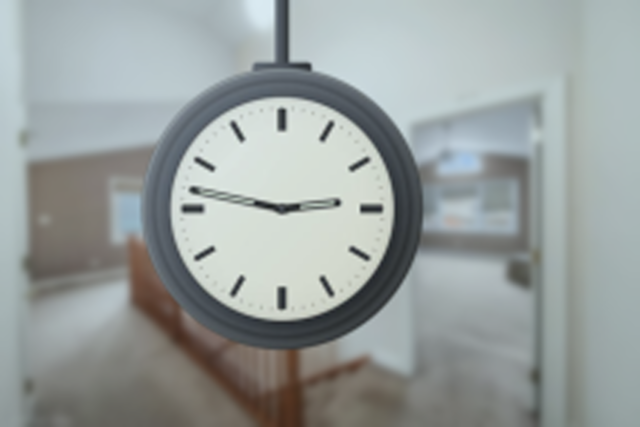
2:47
